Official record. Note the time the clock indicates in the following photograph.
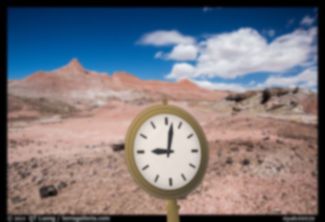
9:02
